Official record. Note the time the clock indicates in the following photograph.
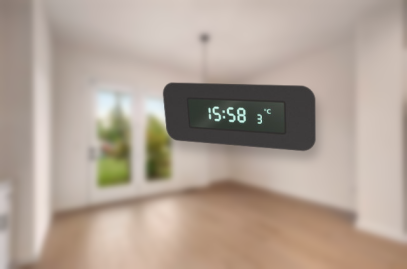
15:58
